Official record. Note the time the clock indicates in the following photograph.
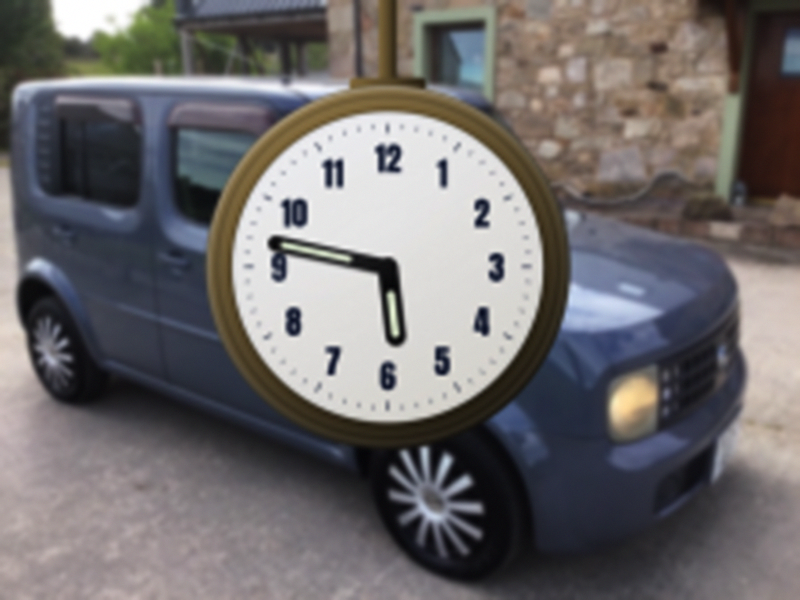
5:47
